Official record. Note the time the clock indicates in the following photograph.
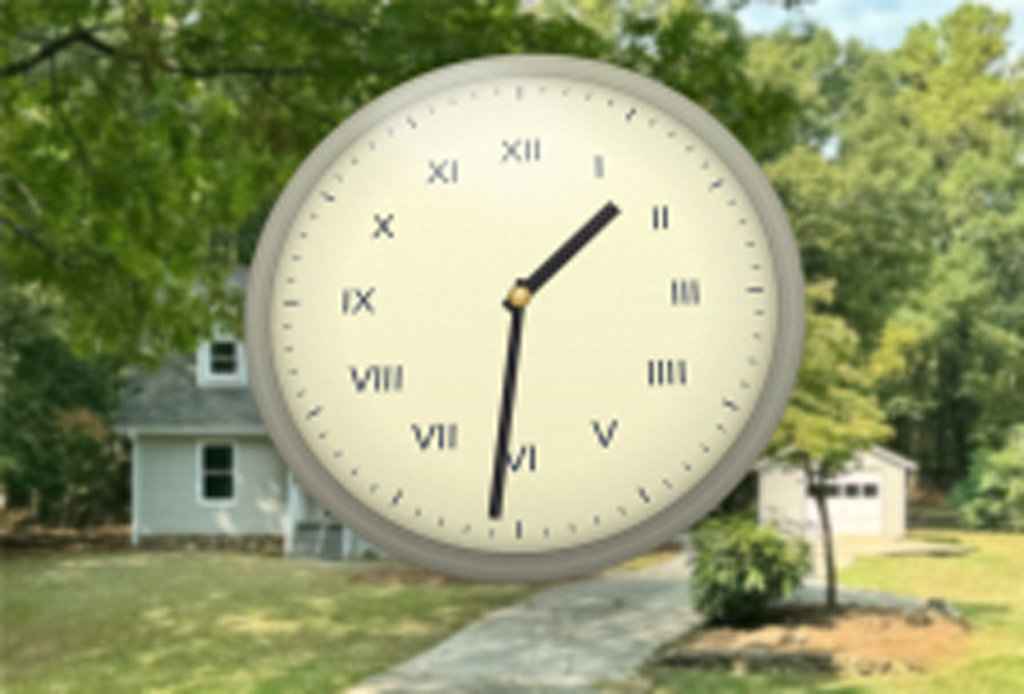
1:31
